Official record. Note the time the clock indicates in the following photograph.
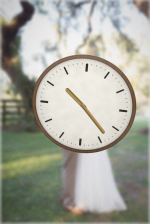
10:23
